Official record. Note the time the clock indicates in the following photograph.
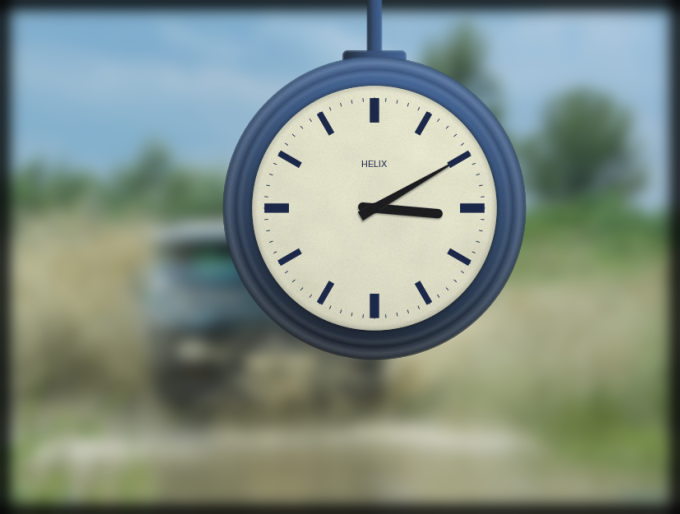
3:10
